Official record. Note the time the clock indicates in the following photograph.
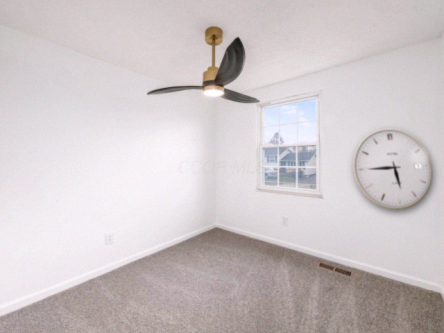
5:45
